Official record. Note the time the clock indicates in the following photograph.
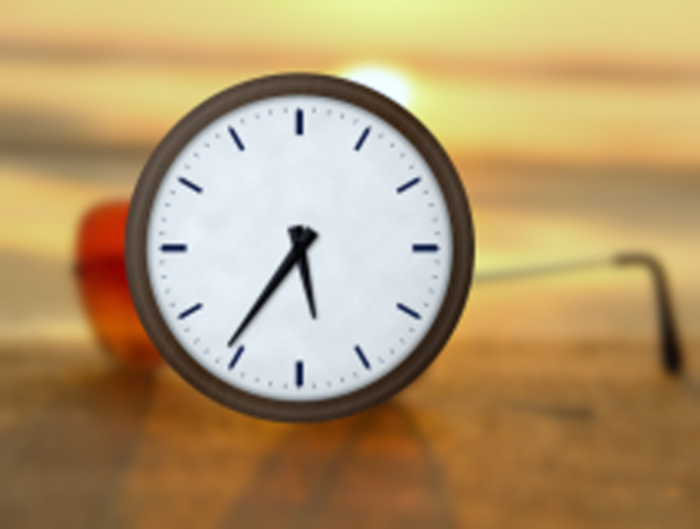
5:36
